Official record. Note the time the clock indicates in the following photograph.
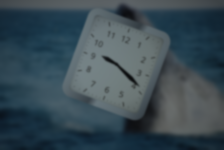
9:19
